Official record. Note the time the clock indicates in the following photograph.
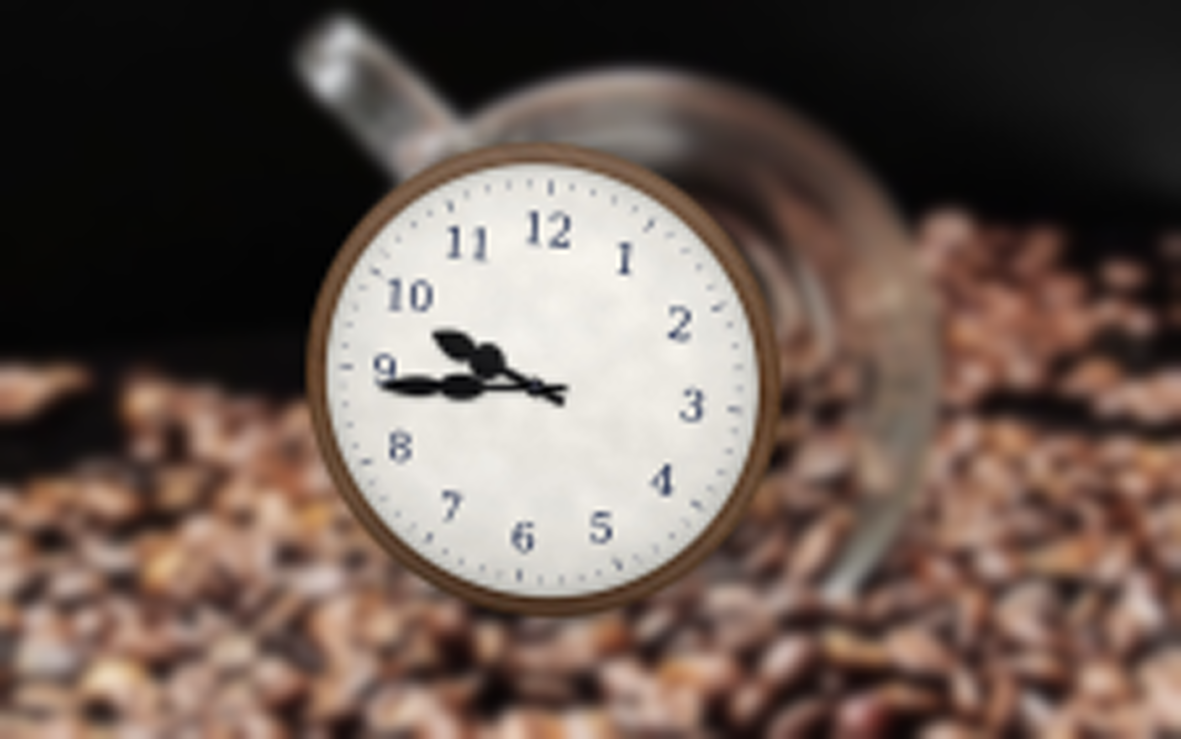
9:44
